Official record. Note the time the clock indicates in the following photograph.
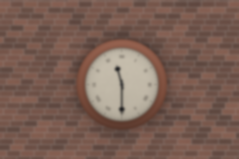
11:30
